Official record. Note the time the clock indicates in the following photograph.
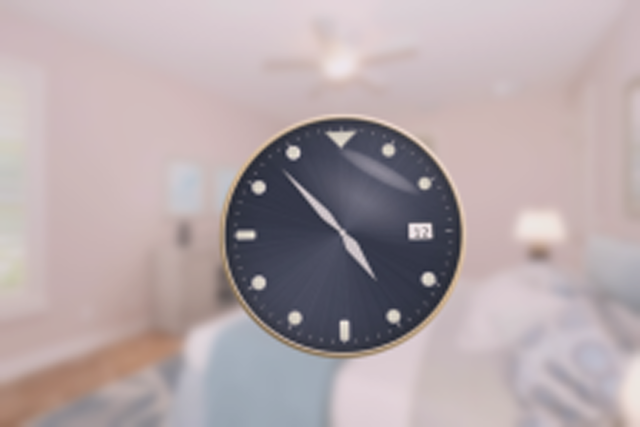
4:53
